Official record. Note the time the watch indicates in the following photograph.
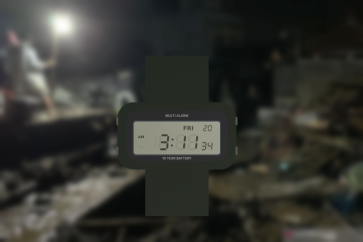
3:11:34
